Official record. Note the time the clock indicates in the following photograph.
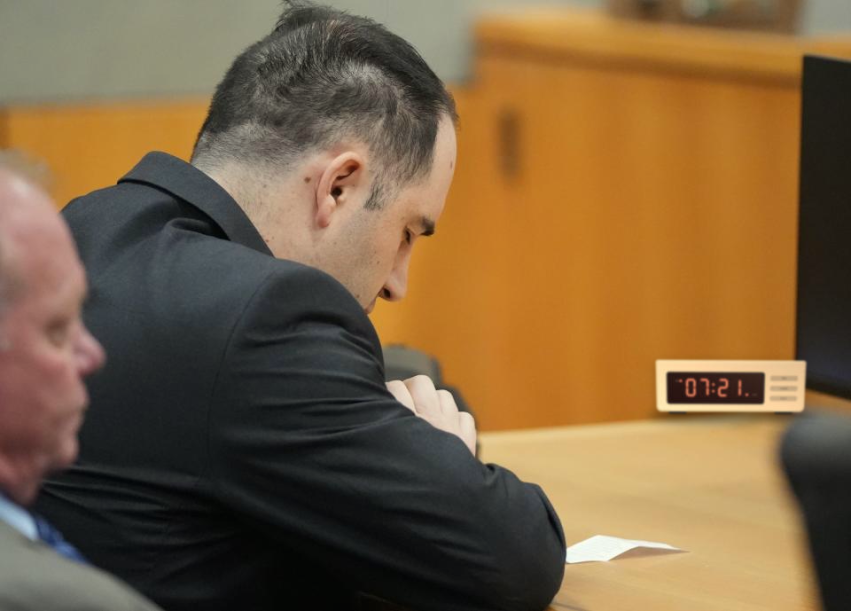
7:21
